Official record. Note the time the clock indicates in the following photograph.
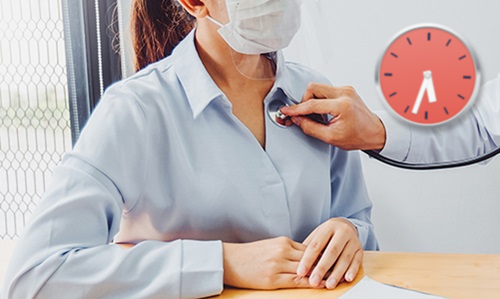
5:33
